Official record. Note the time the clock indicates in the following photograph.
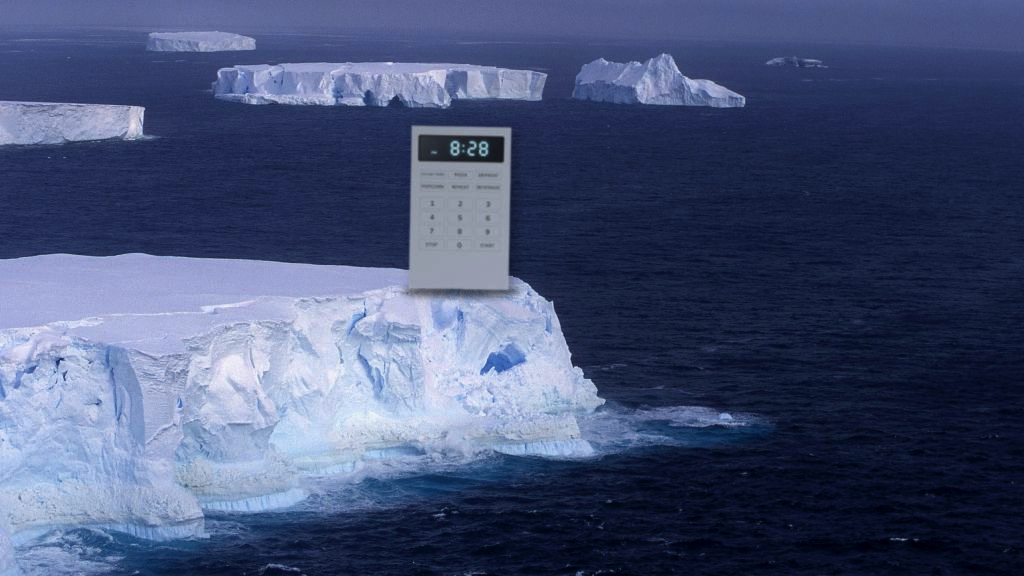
8:28
